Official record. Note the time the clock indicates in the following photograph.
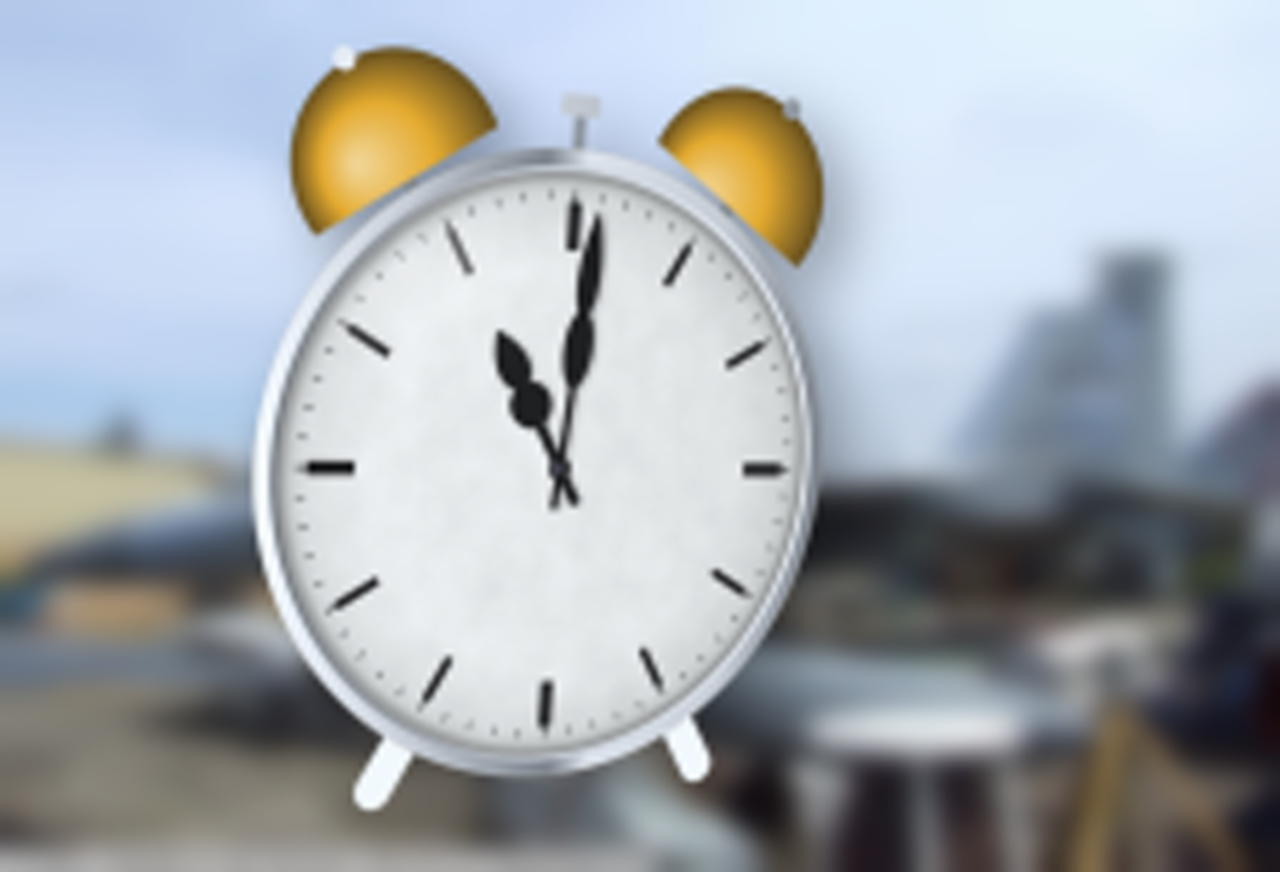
11:01
